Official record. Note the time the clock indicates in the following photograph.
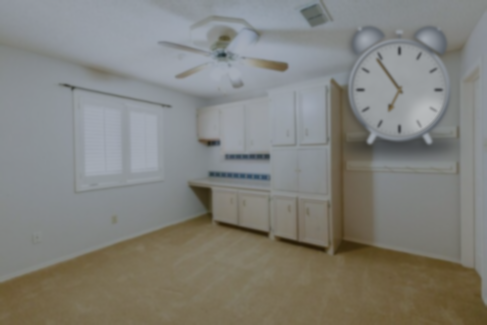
6:54
